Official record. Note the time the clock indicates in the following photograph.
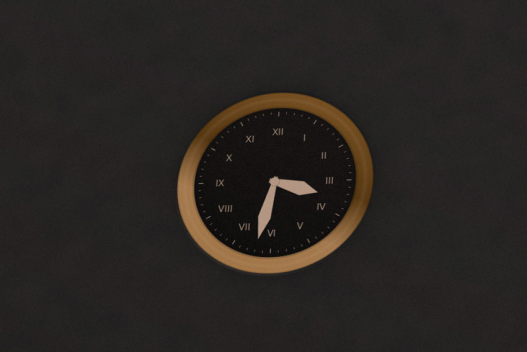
3:32
